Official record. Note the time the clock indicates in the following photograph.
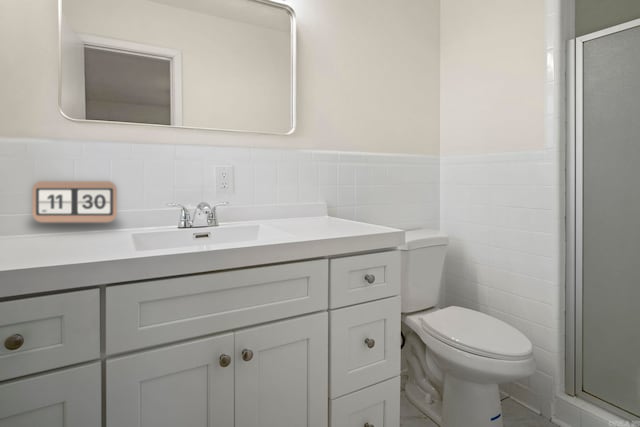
11:30
